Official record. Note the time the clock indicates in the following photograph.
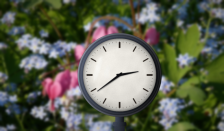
2:39
